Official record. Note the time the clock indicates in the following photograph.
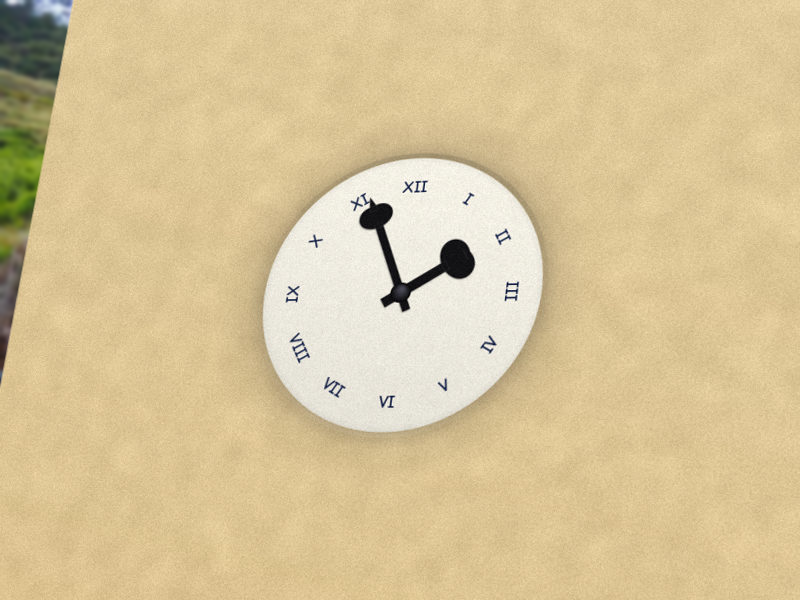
1:56
